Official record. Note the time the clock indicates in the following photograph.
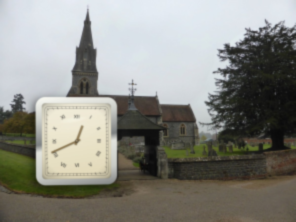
12:41
